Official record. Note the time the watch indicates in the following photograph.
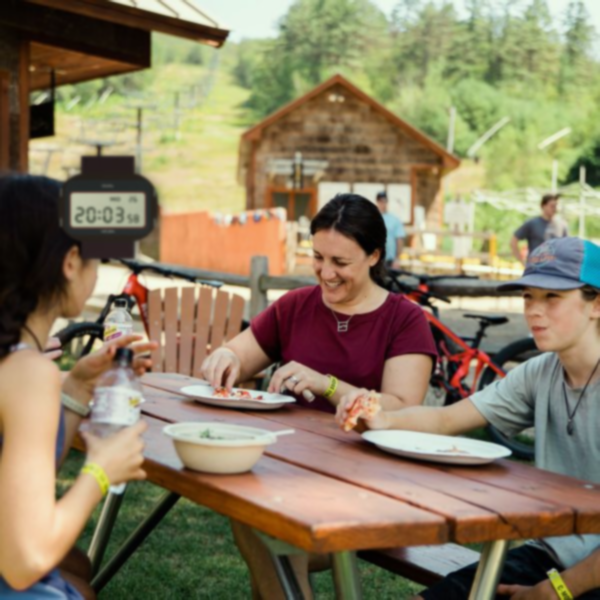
20:03
